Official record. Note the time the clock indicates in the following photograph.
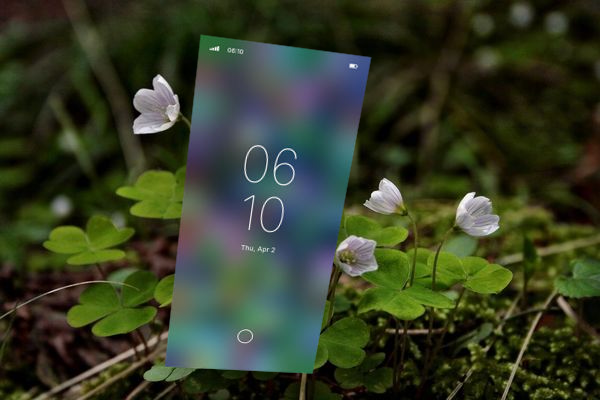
6:10
